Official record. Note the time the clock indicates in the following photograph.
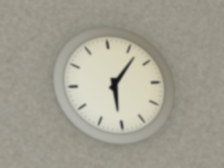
6:07
